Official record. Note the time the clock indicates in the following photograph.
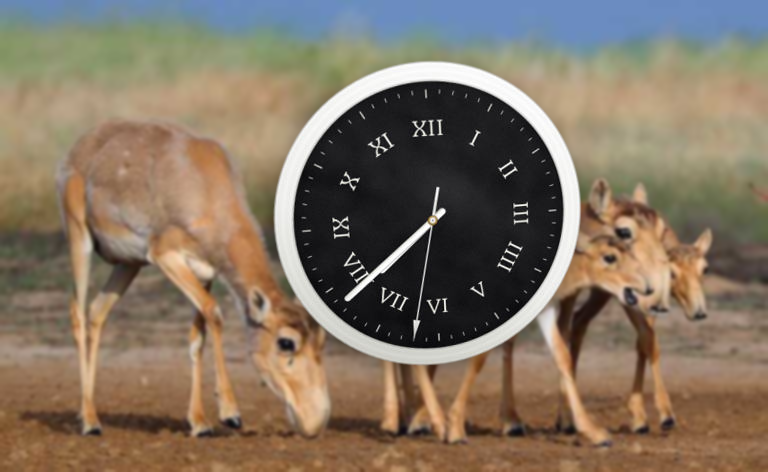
7:38:32
